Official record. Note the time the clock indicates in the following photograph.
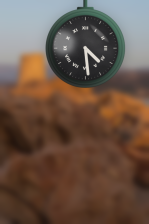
4:29
